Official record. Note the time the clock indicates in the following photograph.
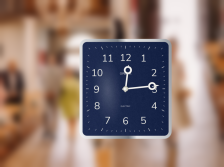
12:14
